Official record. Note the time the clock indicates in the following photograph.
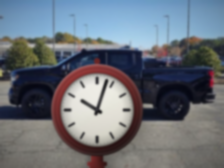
10:03
